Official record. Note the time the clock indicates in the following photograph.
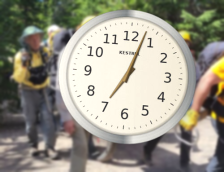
7:03
